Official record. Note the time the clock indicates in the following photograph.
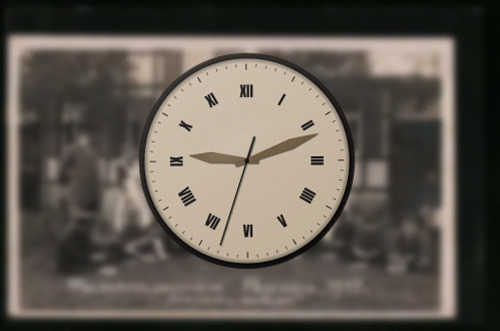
9:11:33
